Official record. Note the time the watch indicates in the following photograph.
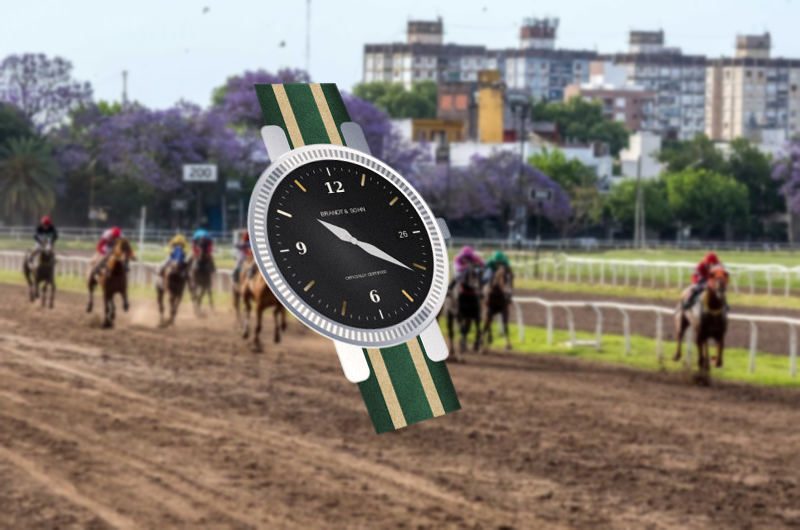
10:21
